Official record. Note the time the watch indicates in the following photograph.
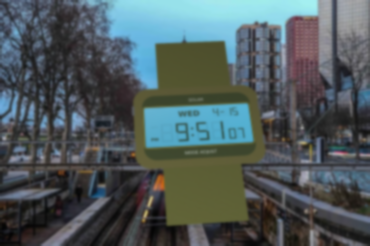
9:51
